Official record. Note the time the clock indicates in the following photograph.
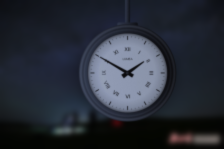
1:50
